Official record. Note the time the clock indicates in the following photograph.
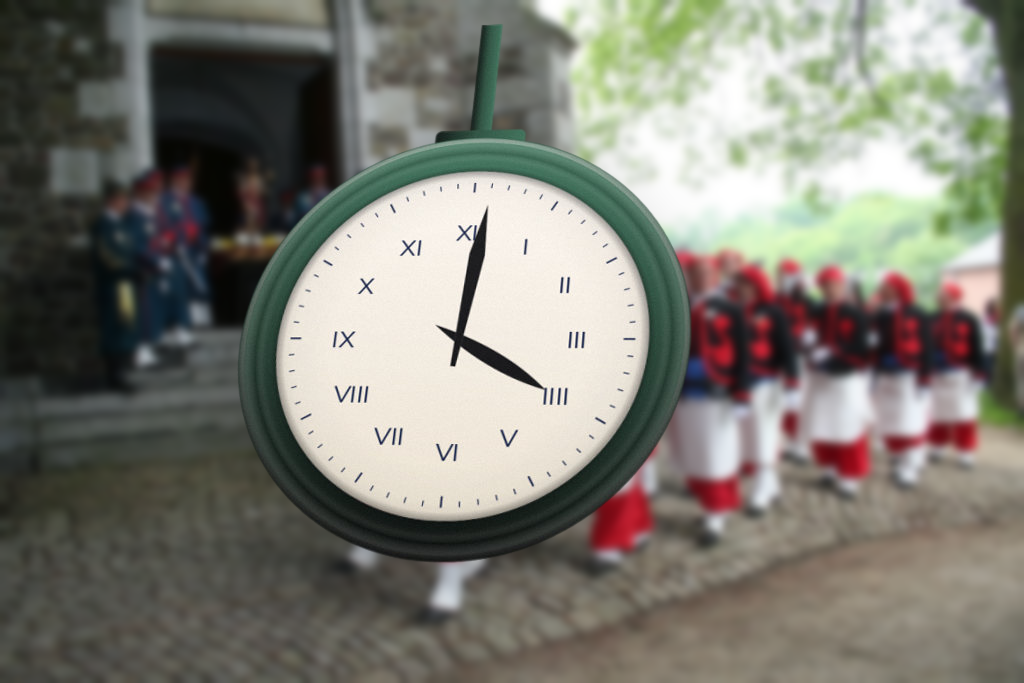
4:01
